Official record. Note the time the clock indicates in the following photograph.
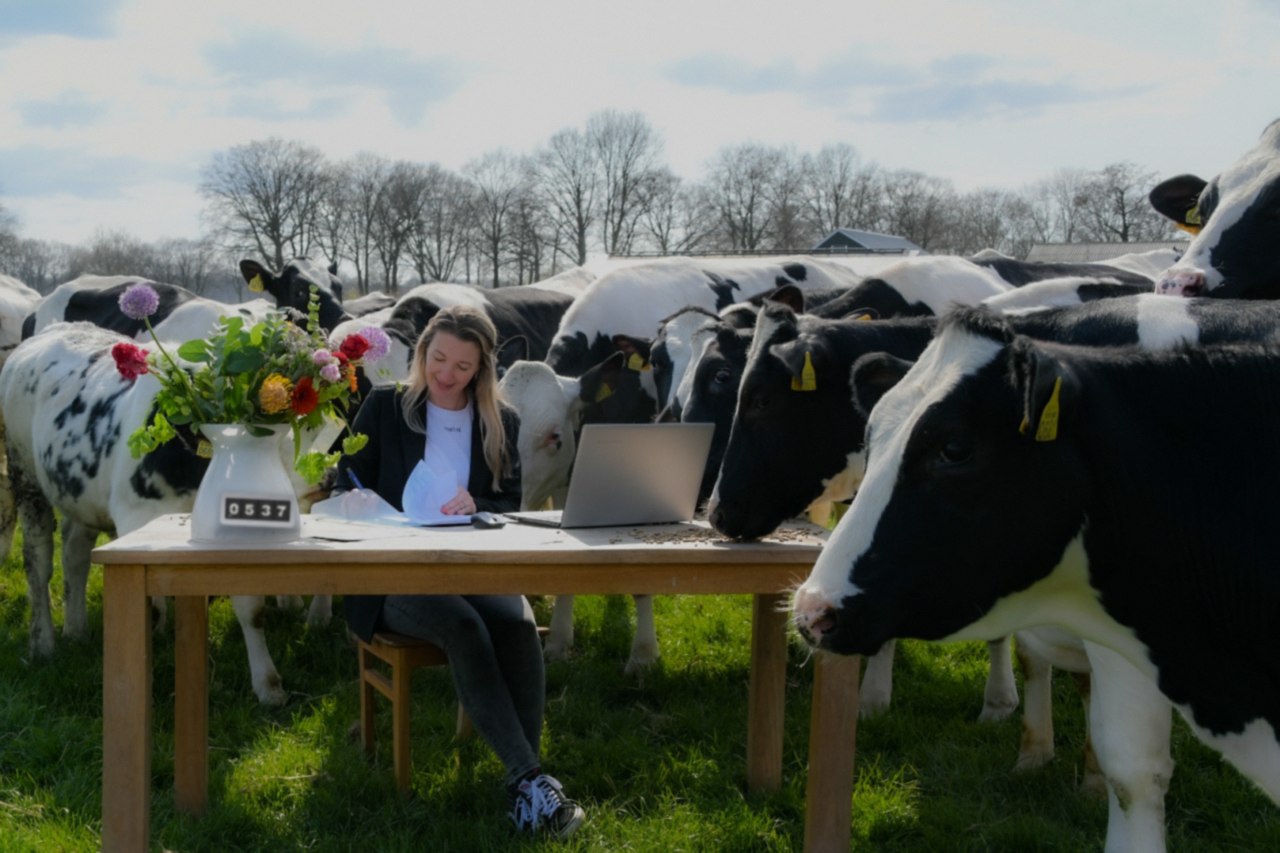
5:37
